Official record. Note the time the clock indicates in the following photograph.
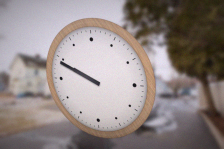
9:49
